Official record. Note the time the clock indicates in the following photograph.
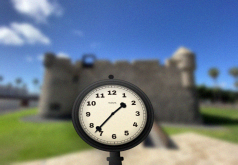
1:37
